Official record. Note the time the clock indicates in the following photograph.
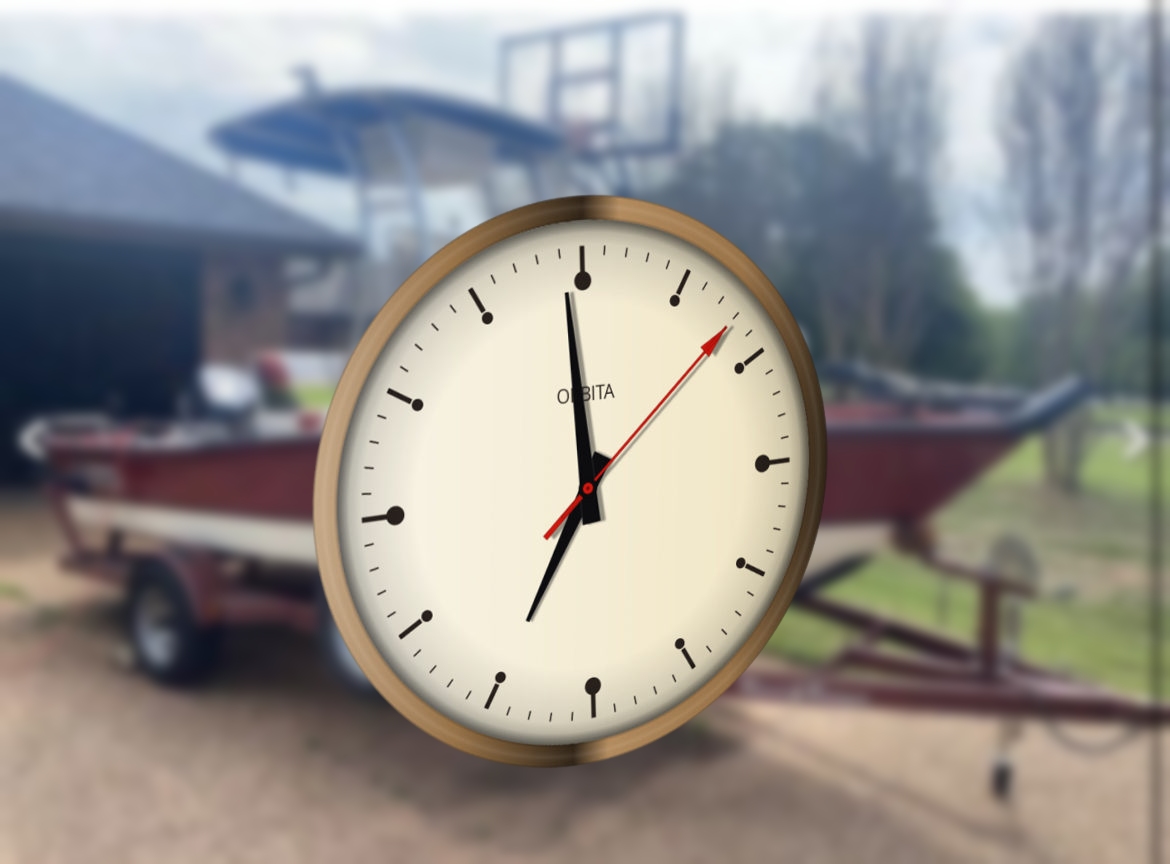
6:59:08
